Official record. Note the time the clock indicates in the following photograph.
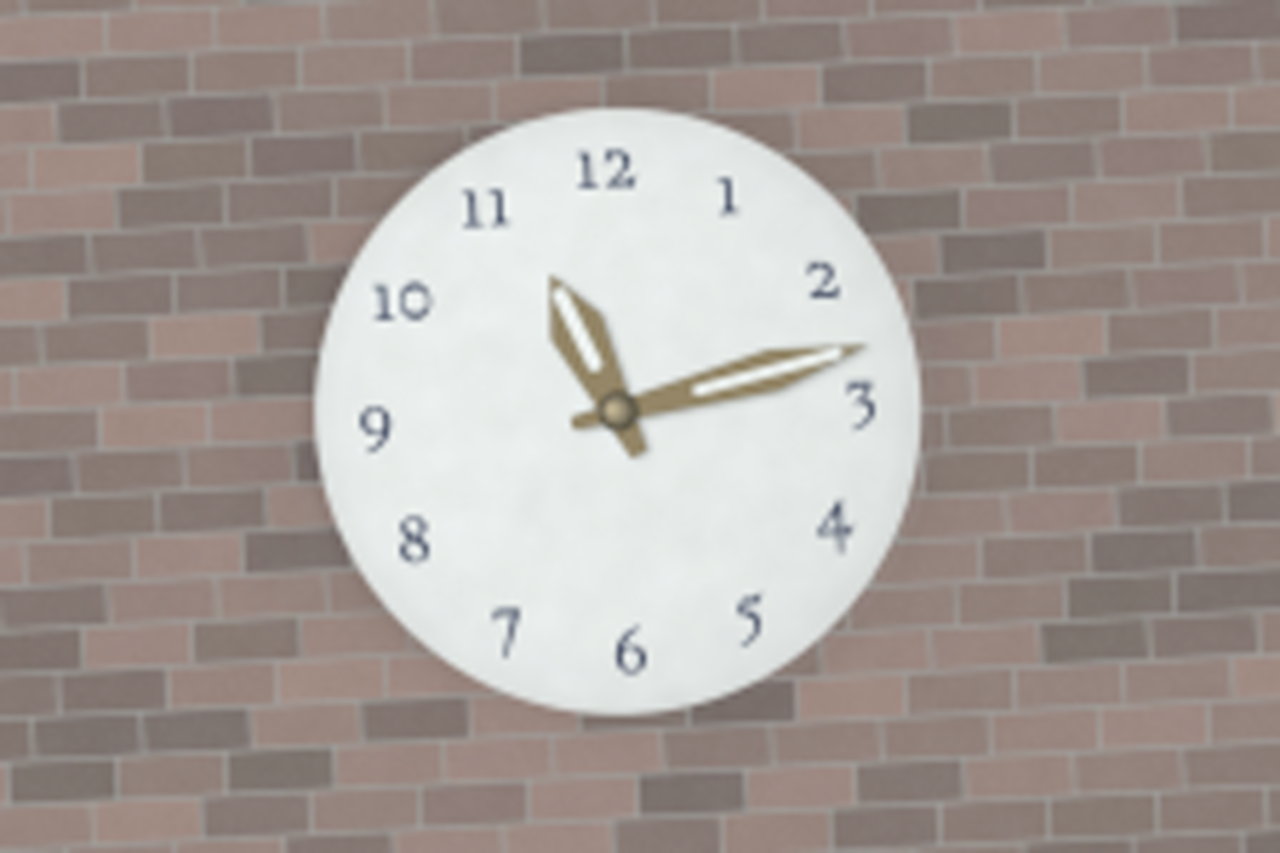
11:13
